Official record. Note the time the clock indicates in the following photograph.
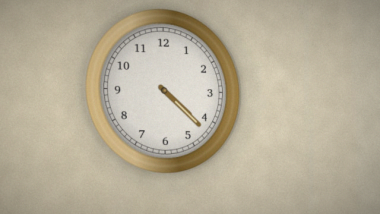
4:22
